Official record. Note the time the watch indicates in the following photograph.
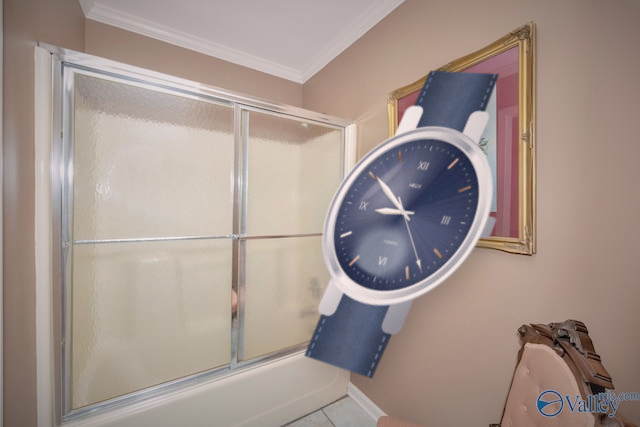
8:50:23
